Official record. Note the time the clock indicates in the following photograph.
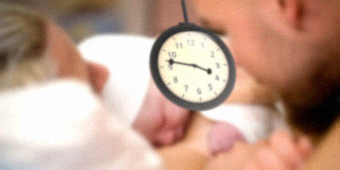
3:47
